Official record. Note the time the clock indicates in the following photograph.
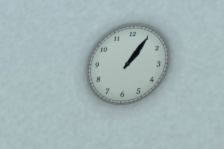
1:05
